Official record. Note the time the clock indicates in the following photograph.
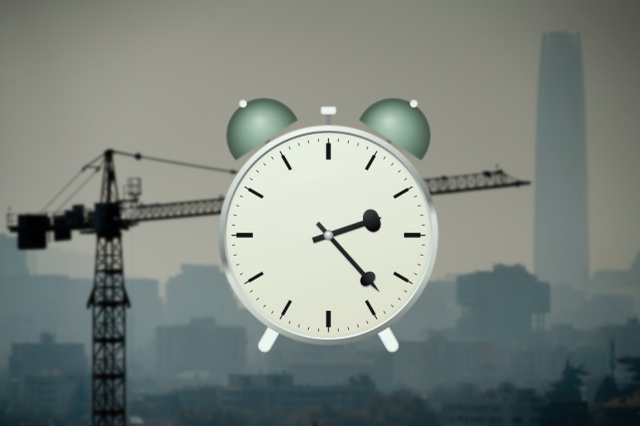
2:23
